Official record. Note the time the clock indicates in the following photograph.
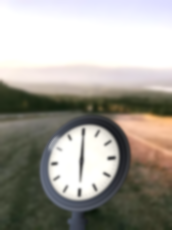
6:00
